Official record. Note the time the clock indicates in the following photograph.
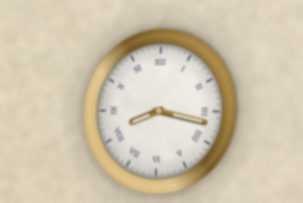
8:17
